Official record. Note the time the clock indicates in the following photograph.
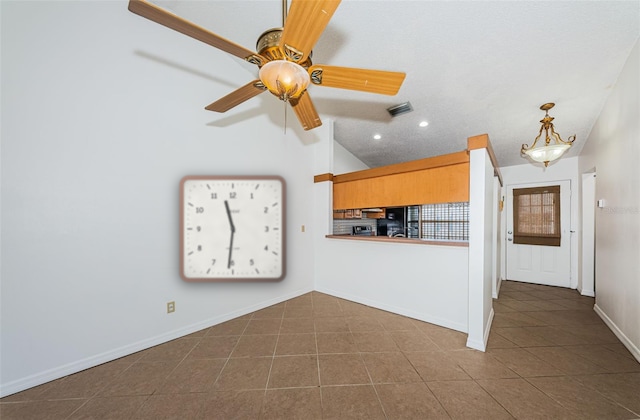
11:31
